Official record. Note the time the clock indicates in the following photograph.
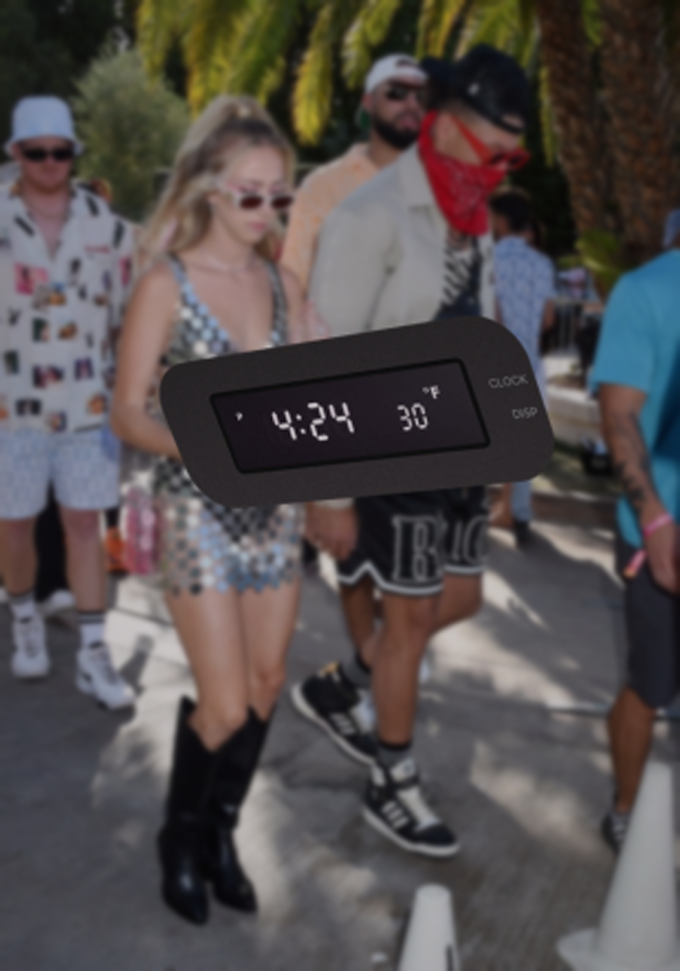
4:24
